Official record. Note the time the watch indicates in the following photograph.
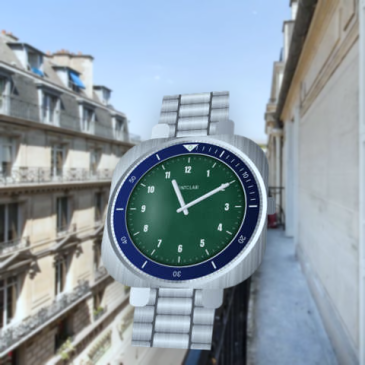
11:10
